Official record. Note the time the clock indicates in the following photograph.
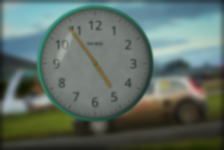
4:54
